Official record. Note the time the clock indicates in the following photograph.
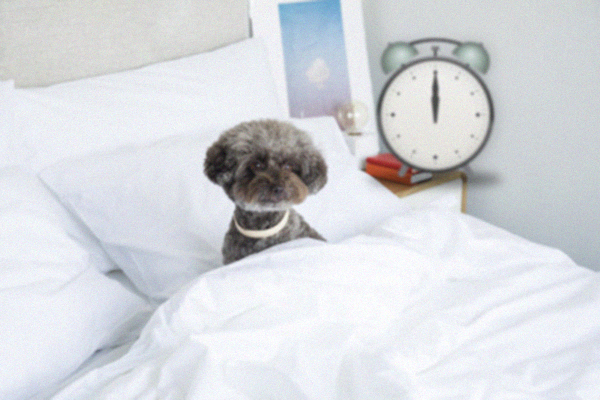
12:00
